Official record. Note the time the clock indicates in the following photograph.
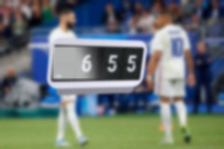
6:55
